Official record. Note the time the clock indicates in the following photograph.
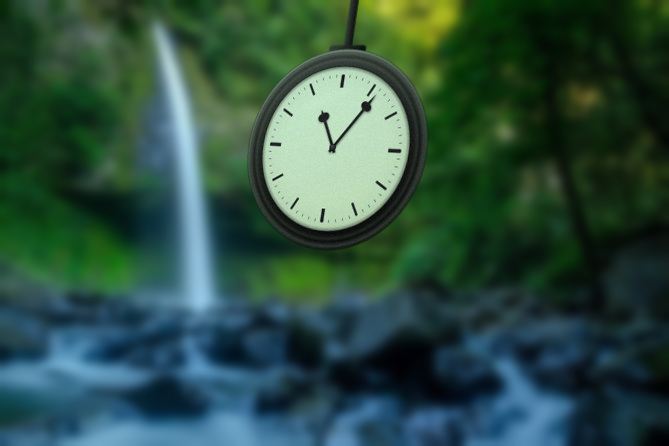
11:06
